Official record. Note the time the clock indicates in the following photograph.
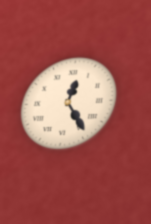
12:24
